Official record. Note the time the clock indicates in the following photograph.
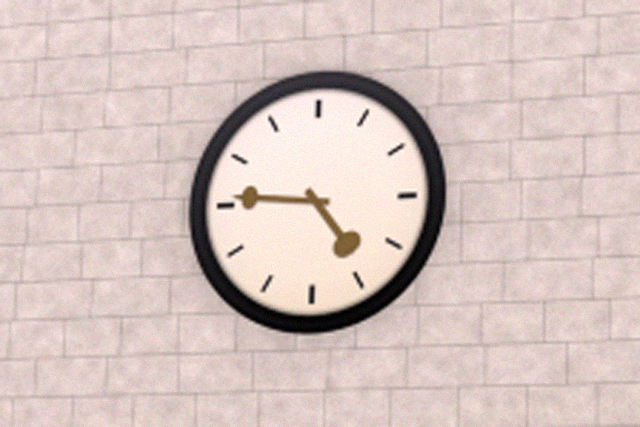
4:46
